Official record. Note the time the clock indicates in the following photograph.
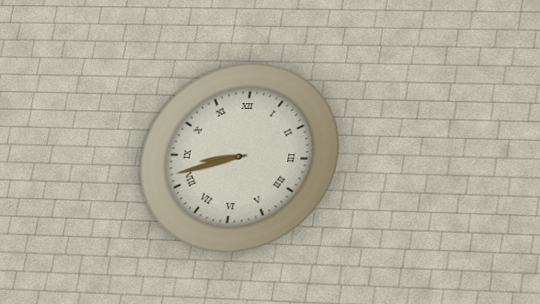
8:42
